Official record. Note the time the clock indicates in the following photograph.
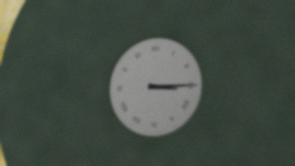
3:15
